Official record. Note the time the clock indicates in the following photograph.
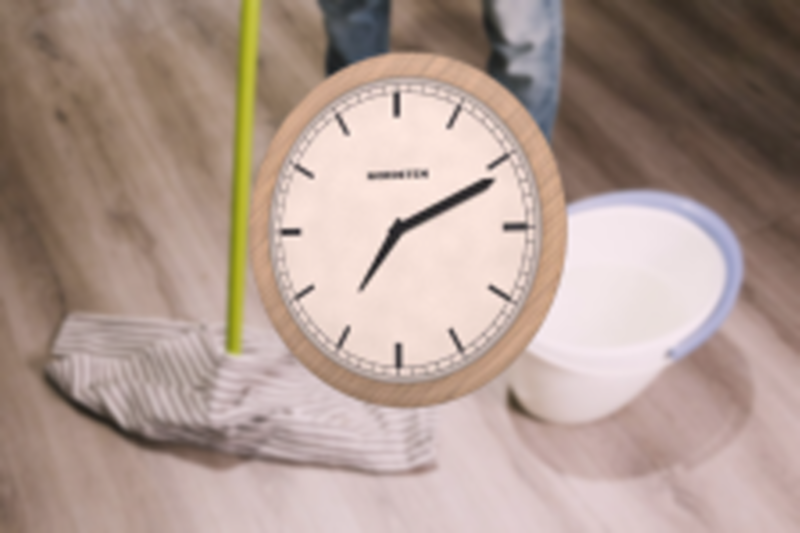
7:11
